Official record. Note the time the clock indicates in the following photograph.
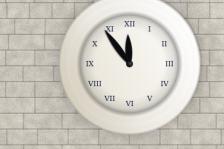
11:54
